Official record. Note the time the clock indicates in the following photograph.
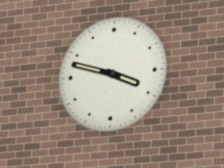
3:48
